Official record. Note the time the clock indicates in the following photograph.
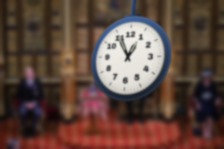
12:55
